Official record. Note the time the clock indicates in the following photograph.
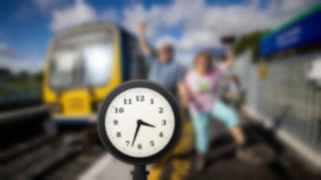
3:33
